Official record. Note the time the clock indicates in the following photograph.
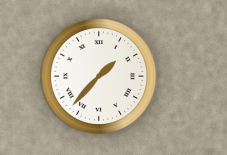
1:37
